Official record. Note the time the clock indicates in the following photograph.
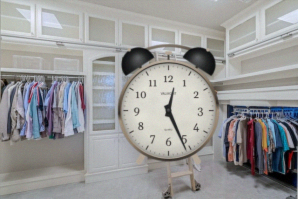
12:26
